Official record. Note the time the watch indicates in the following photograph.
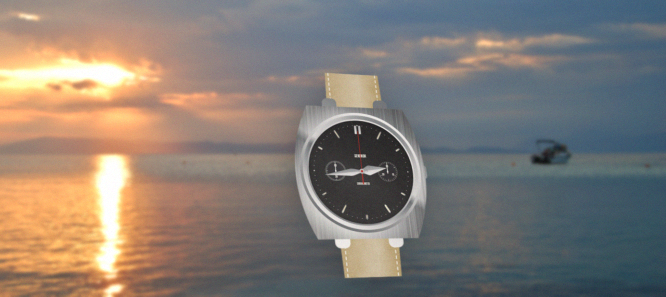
2:44
